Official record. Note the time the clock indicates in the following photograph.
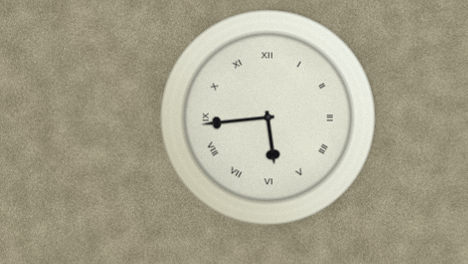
5:44
